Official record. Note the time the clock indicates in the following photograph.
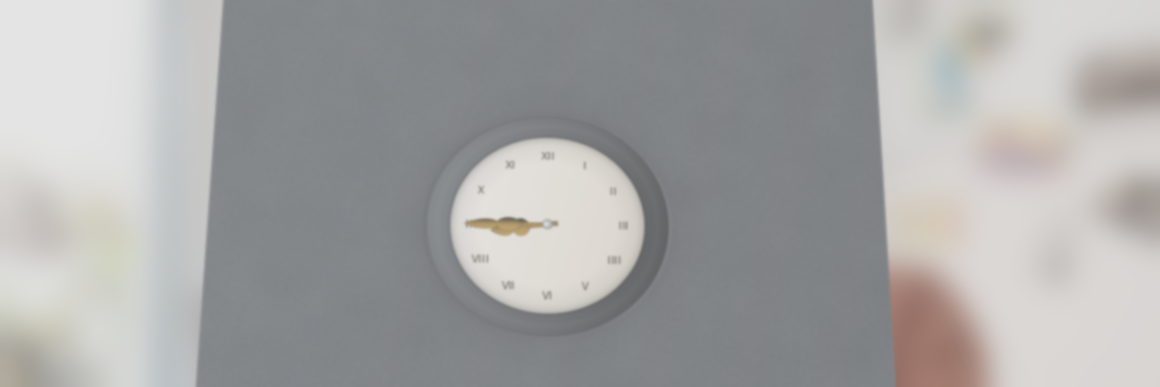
8:45
